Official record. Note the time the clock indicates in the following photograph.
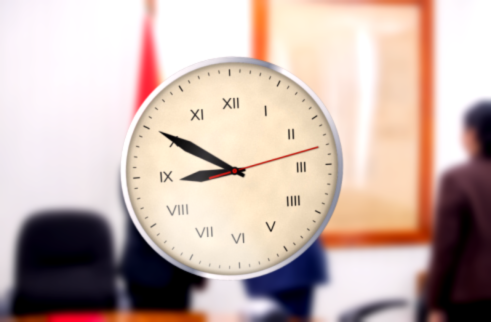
8:50:13
